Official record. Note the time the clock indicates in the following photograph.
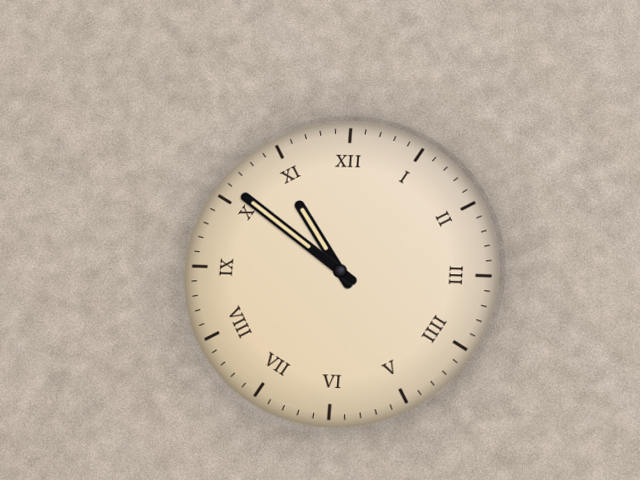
10:51
